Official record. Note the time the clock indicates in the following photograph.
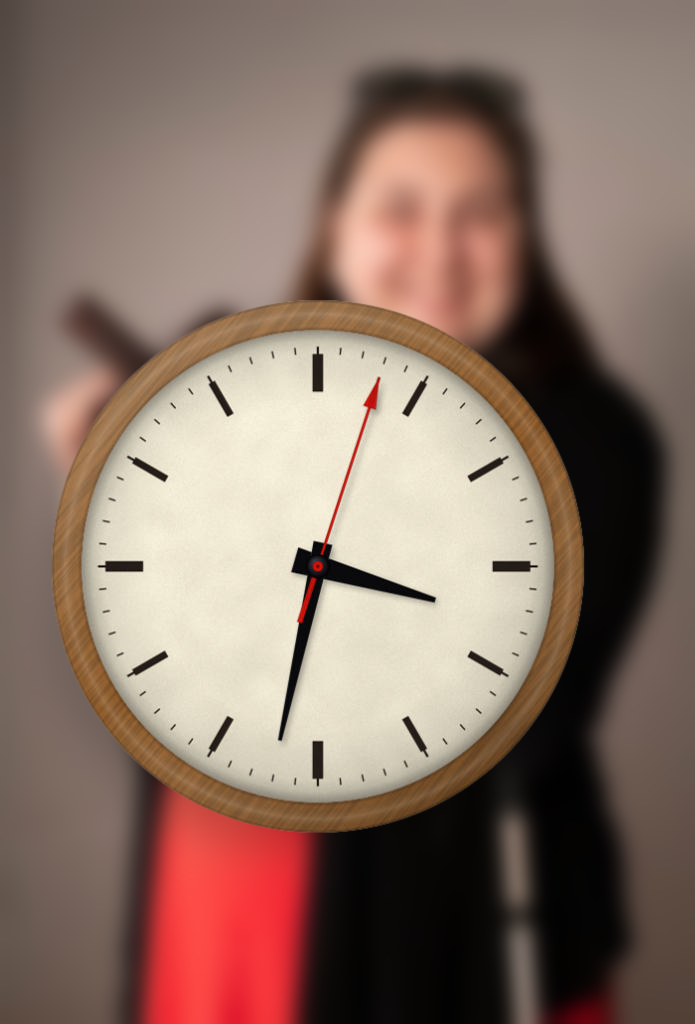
3:32:03
